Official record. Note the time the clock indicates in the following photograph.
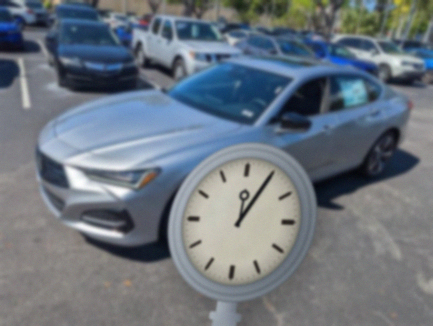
12:05
